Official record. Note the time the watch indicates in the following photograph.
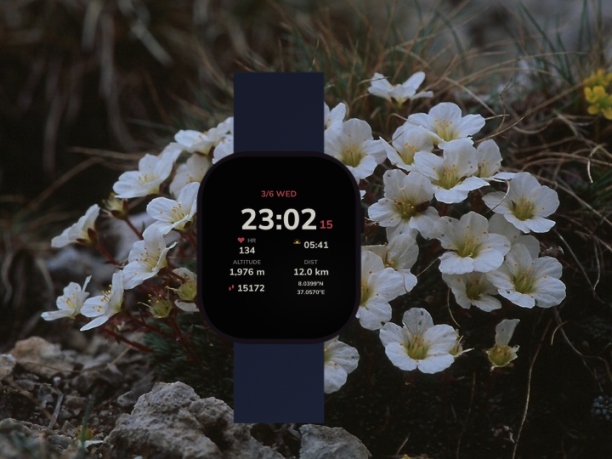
23:02:15
